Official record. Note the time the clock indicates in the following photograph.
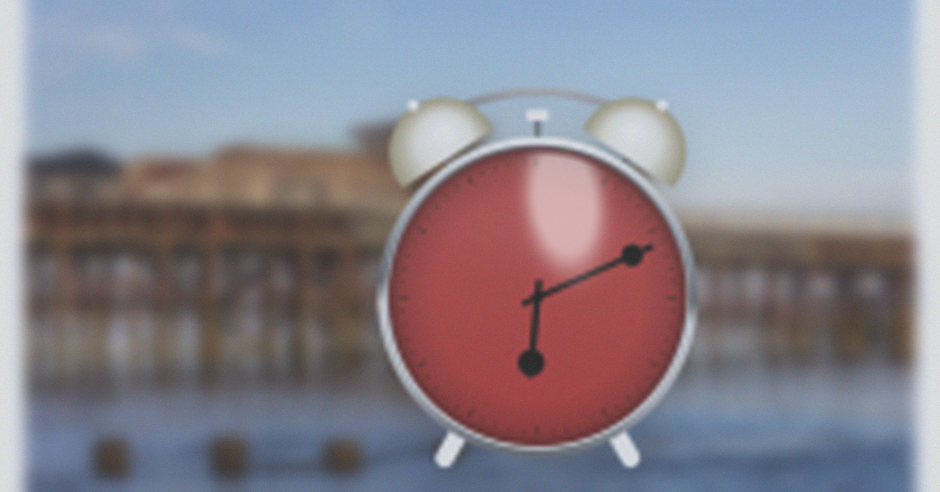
6:11
